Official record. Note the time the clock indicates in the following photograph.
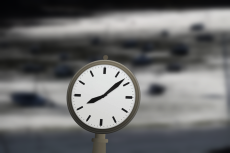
8:08
